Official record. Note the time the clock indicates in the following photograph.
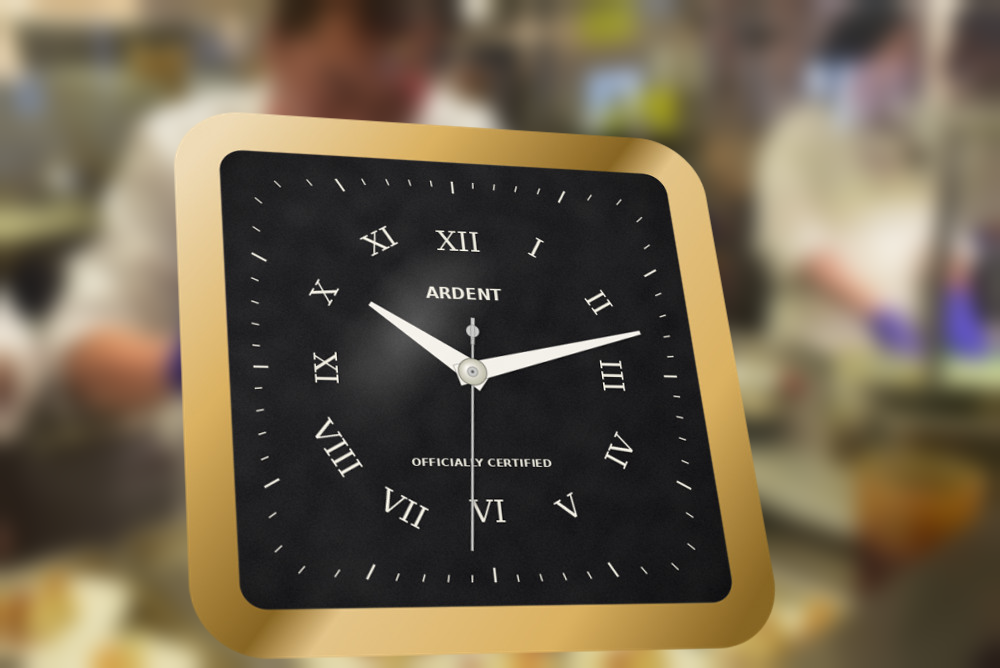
10:12:31
